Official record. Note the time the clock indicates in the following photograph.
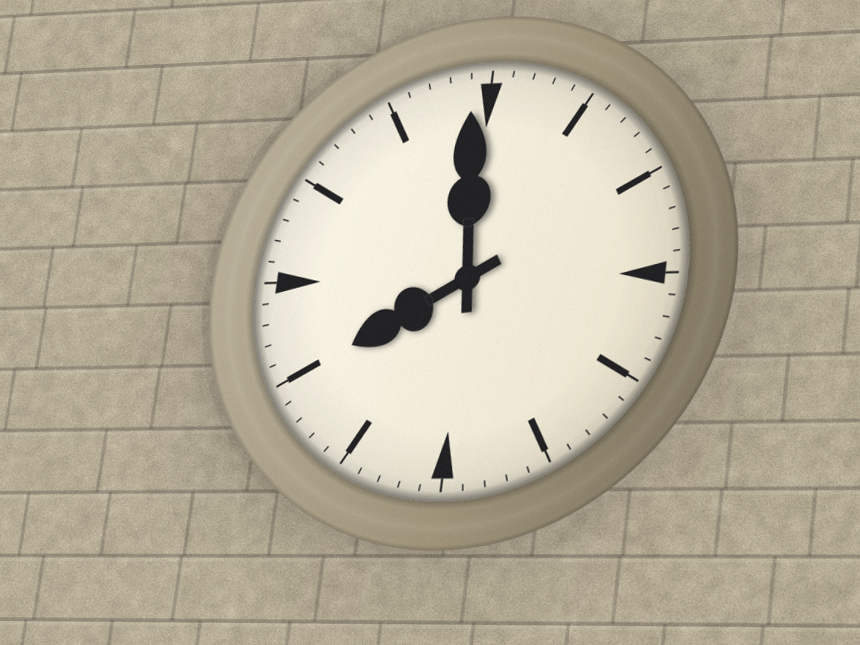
7:59
